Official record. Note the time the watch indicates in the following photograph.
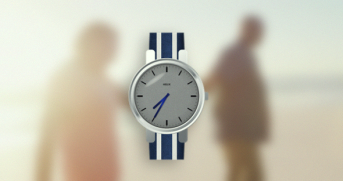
7:35
